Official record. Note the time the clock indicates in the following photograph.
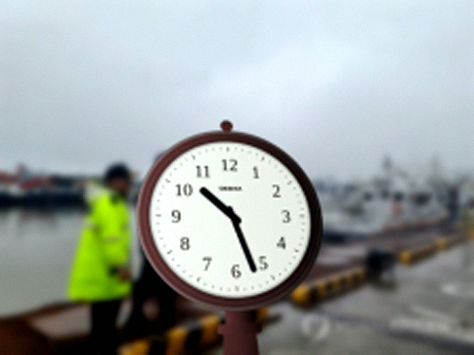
10:27
